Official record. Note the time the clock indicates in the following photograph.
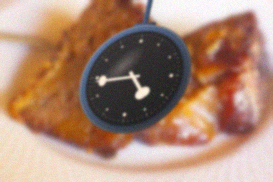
4:44
